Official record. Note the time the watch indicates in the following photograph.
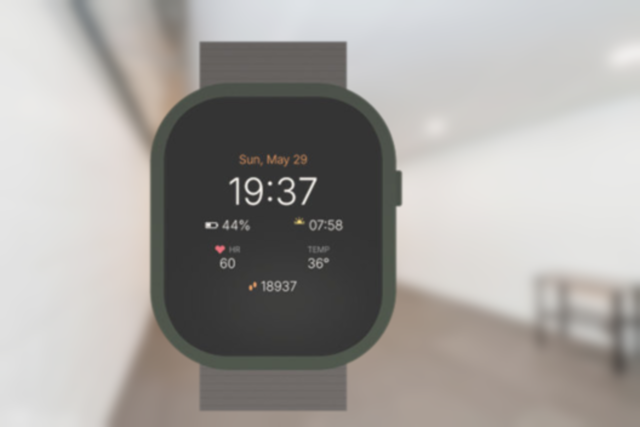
19:37
